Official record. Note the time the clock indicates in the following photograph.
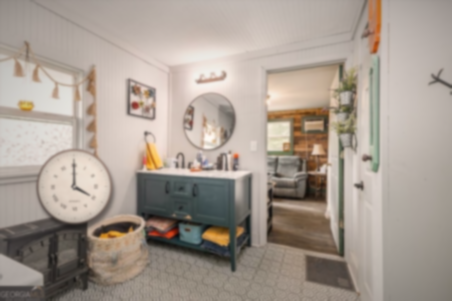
4:00
